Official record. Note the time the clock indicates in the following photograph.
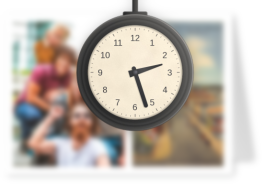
2:27
